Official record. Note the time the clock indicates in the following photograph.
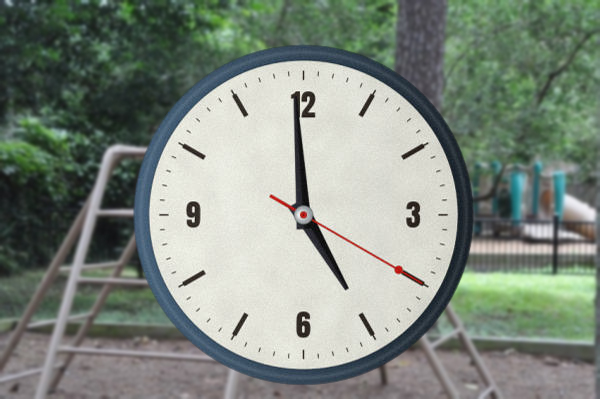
4:59:20
